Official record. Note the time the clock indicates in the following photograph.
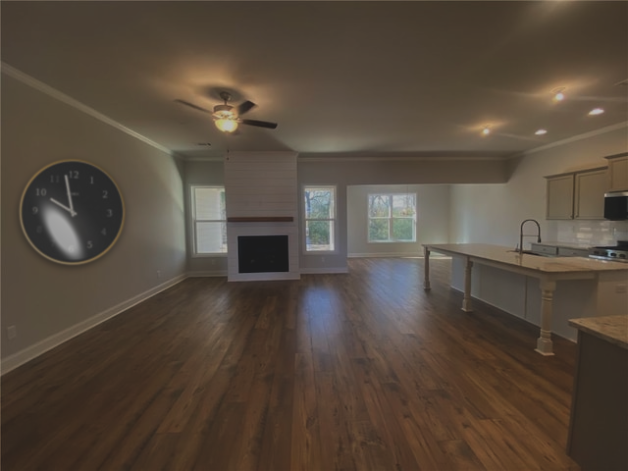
9:58
